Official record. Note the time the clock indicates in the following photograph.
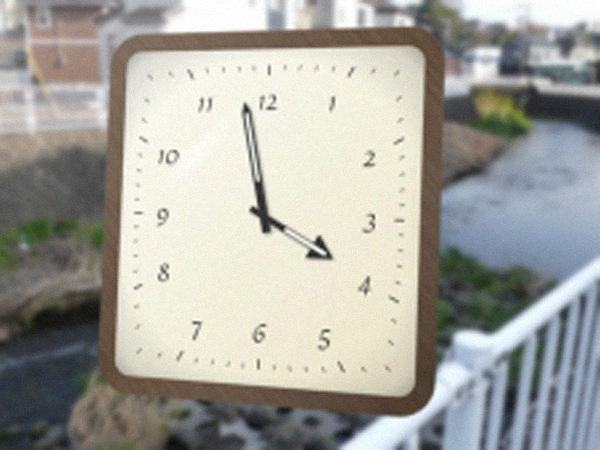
3:58
